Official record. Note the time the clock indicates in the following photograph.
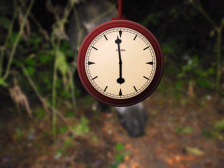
5:59
